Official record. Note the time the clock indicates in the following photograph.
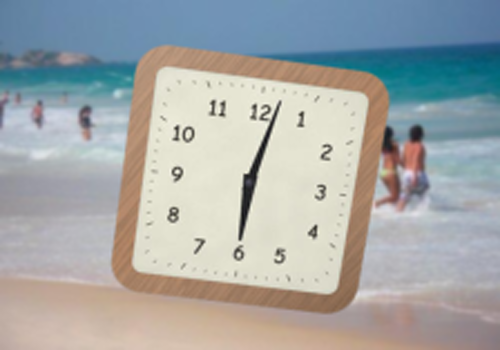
6:02
